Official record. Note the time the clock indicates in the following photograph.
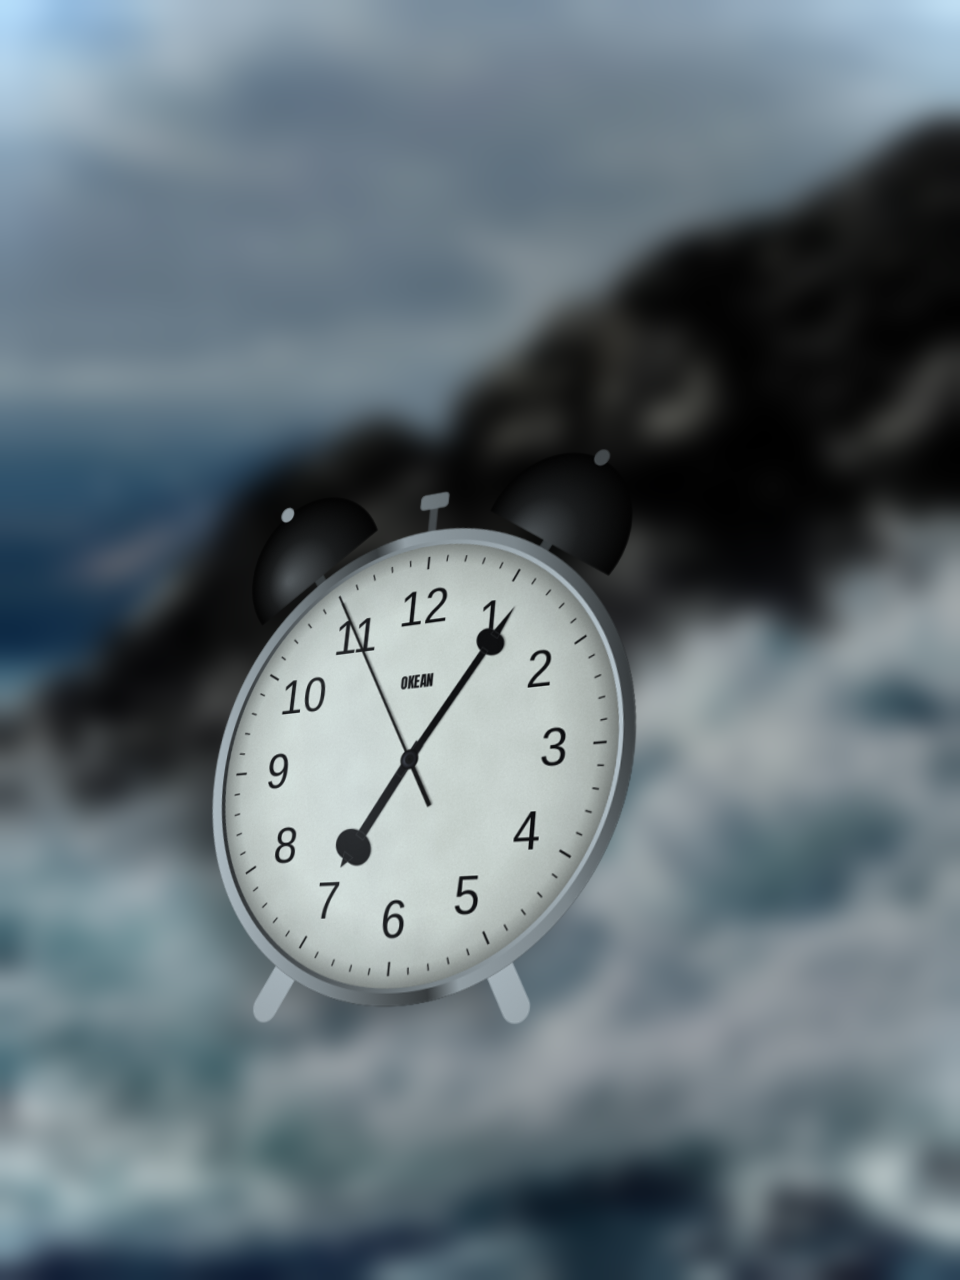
7:05:55
